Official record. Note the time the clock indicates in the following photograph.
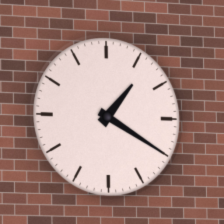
1:20
